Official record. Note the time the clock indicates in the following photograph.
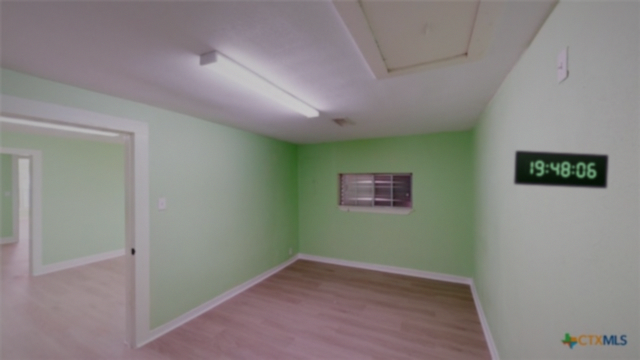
19:48:06
